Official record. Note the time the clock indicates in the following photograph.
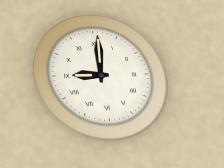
9:01
